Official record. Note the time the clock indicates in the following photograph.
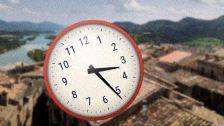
3:26
